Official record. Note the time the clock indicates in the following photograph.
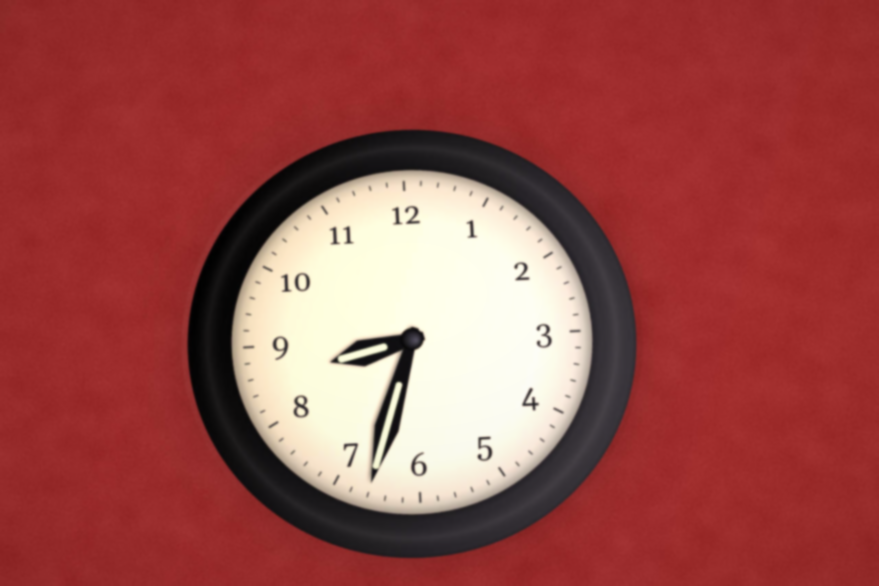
8:33
